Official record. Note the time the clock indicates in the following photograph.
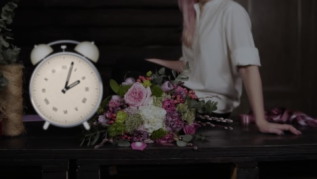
2:03
